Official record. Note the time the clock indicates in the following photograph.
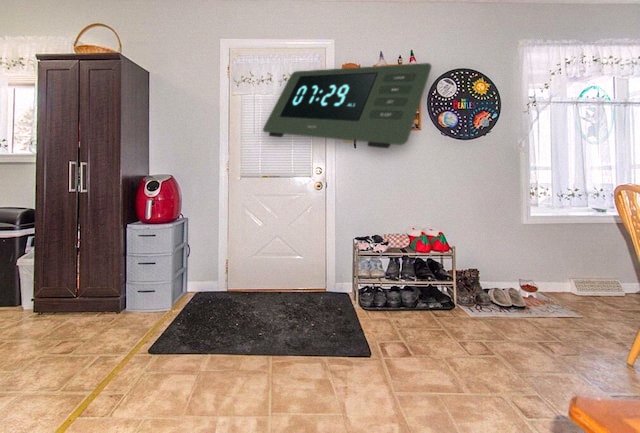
7:29
